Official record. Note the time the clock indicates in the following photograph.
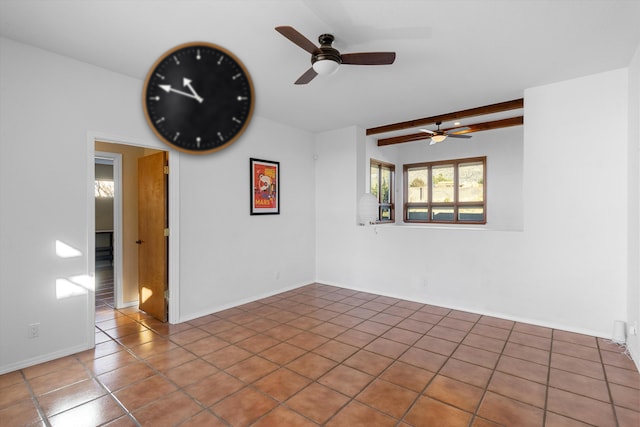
10:48
